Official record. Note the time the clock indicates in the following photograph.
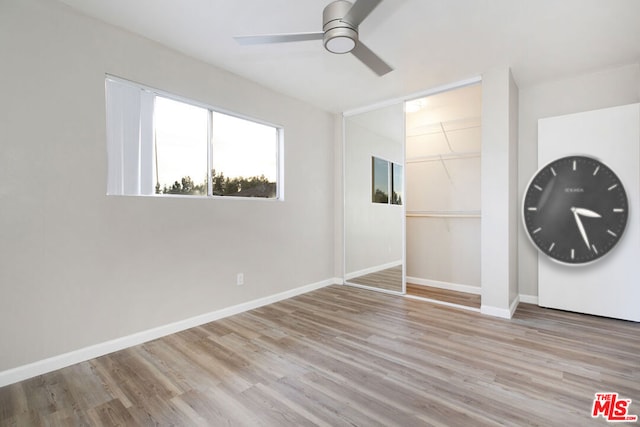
3:26
